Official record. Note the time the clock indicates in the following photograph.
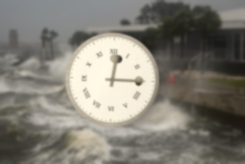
12:15
